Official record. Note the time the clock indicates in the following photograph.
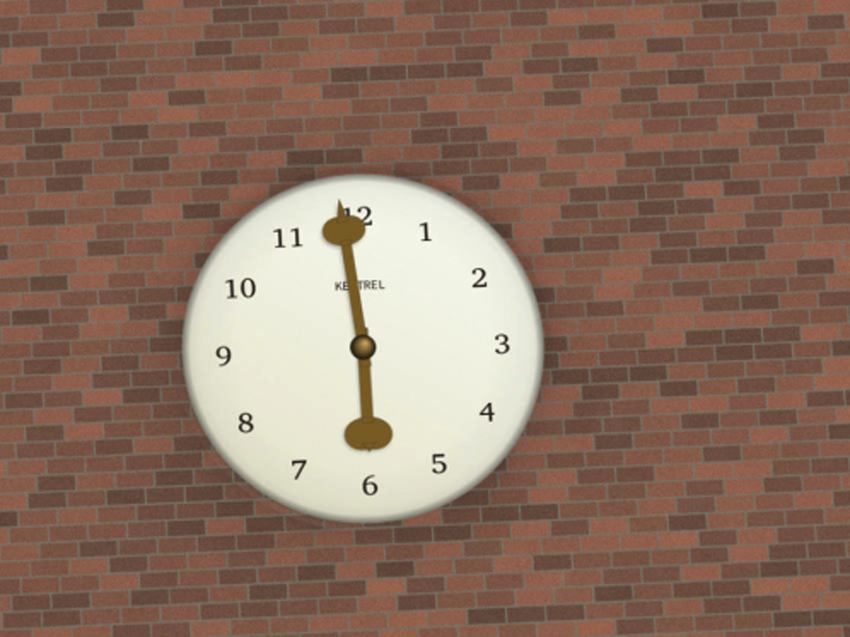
5:59
